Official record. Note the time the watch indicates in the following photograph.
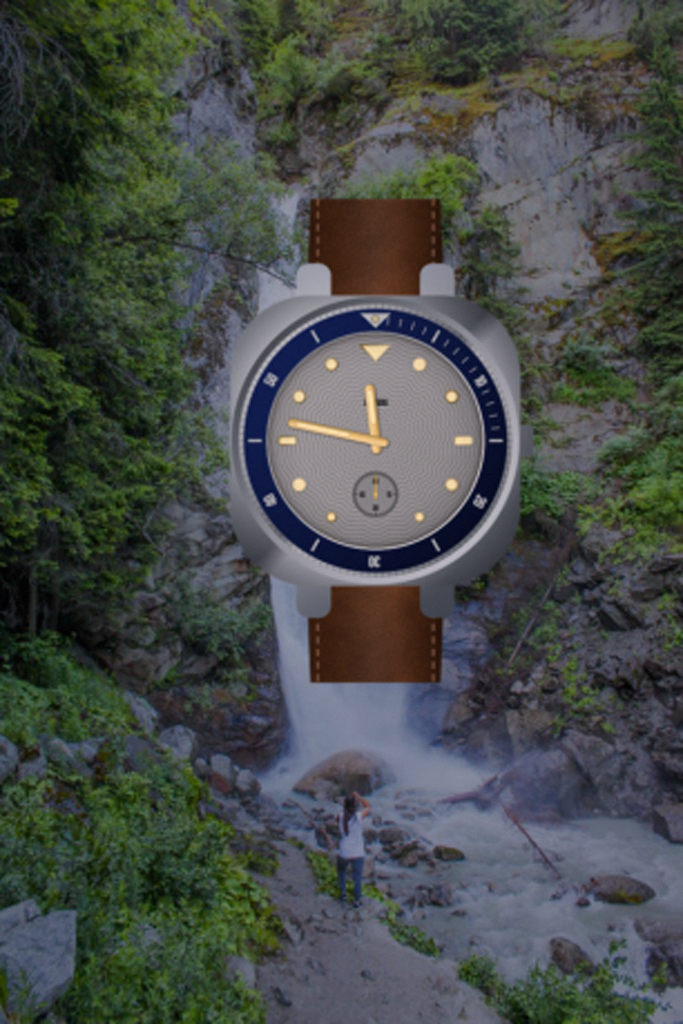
11:47
